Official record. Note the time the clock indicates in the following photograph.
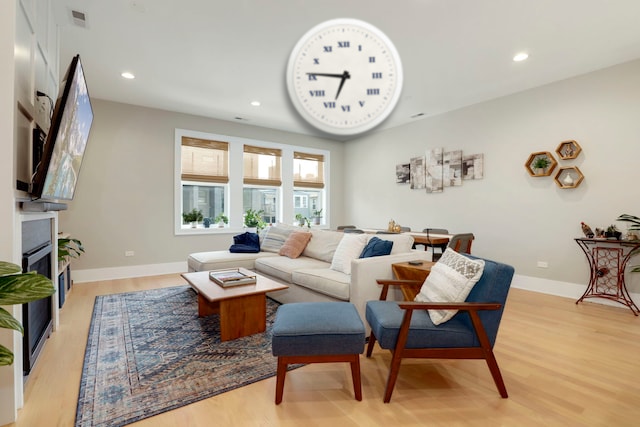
6:46
